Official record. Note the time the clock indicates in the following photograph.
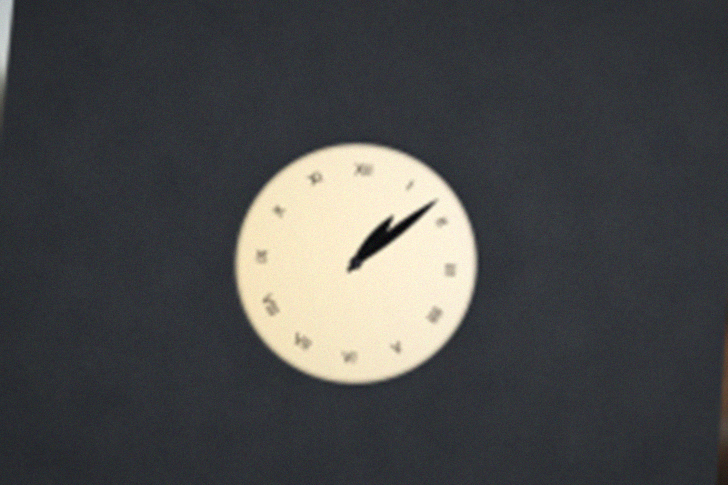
1:08
